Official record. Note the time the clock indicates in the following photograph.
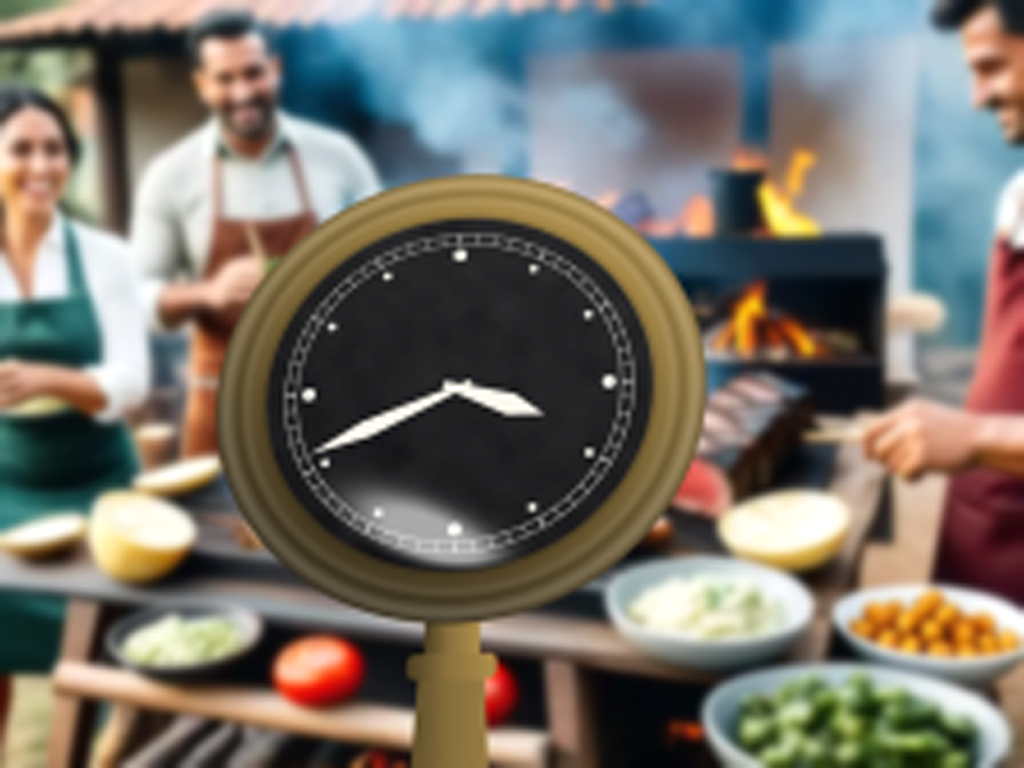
3:41
